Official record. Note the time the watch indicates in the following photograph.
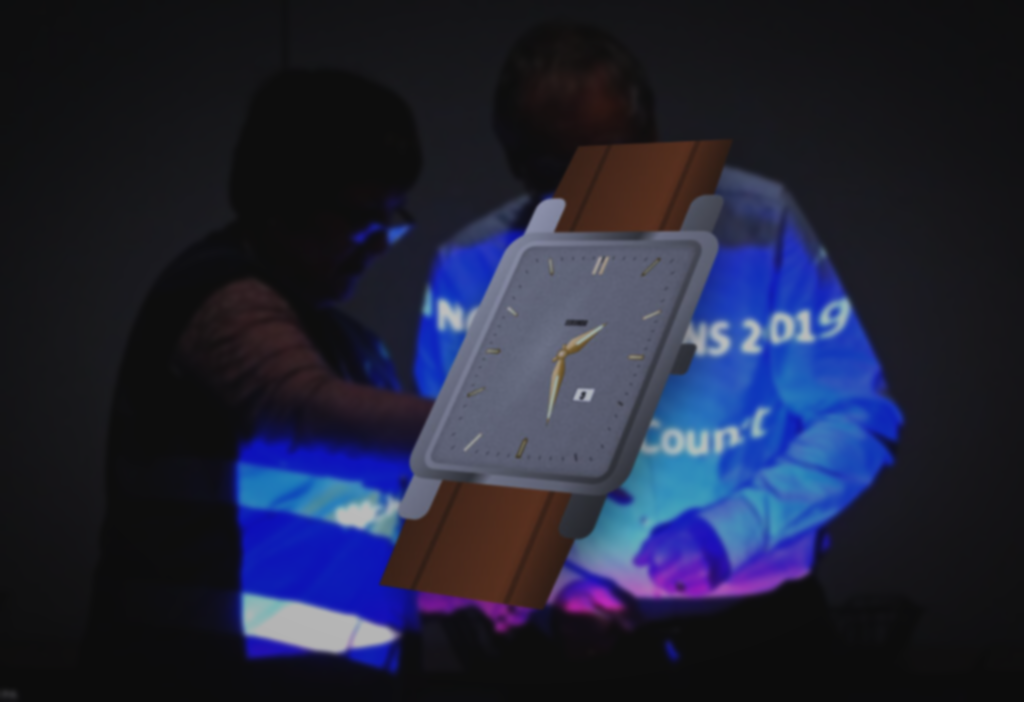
1:28
